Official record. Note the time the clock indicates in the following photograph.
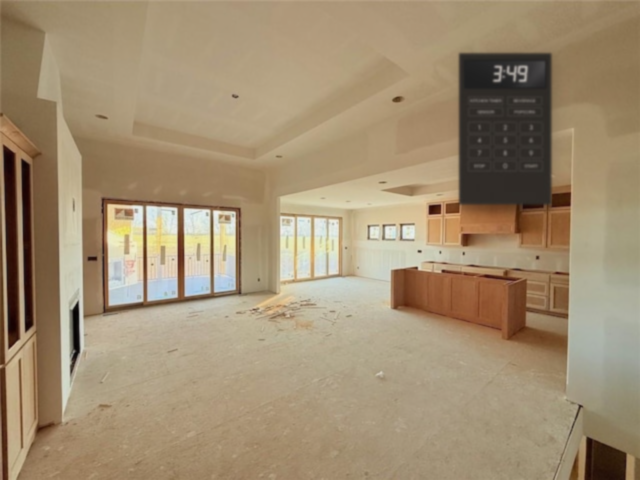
3:49
